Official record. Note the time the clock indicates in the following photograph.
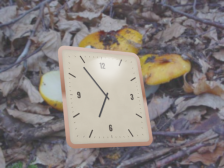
6:54
